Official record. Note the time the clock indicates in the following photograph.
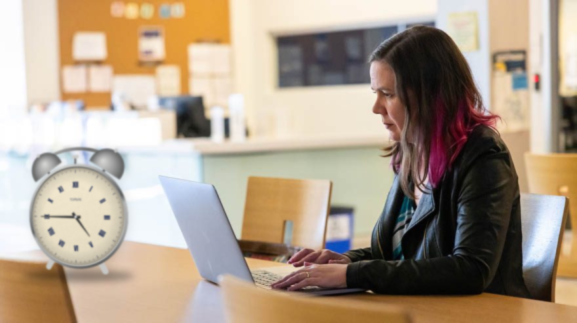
4:45
